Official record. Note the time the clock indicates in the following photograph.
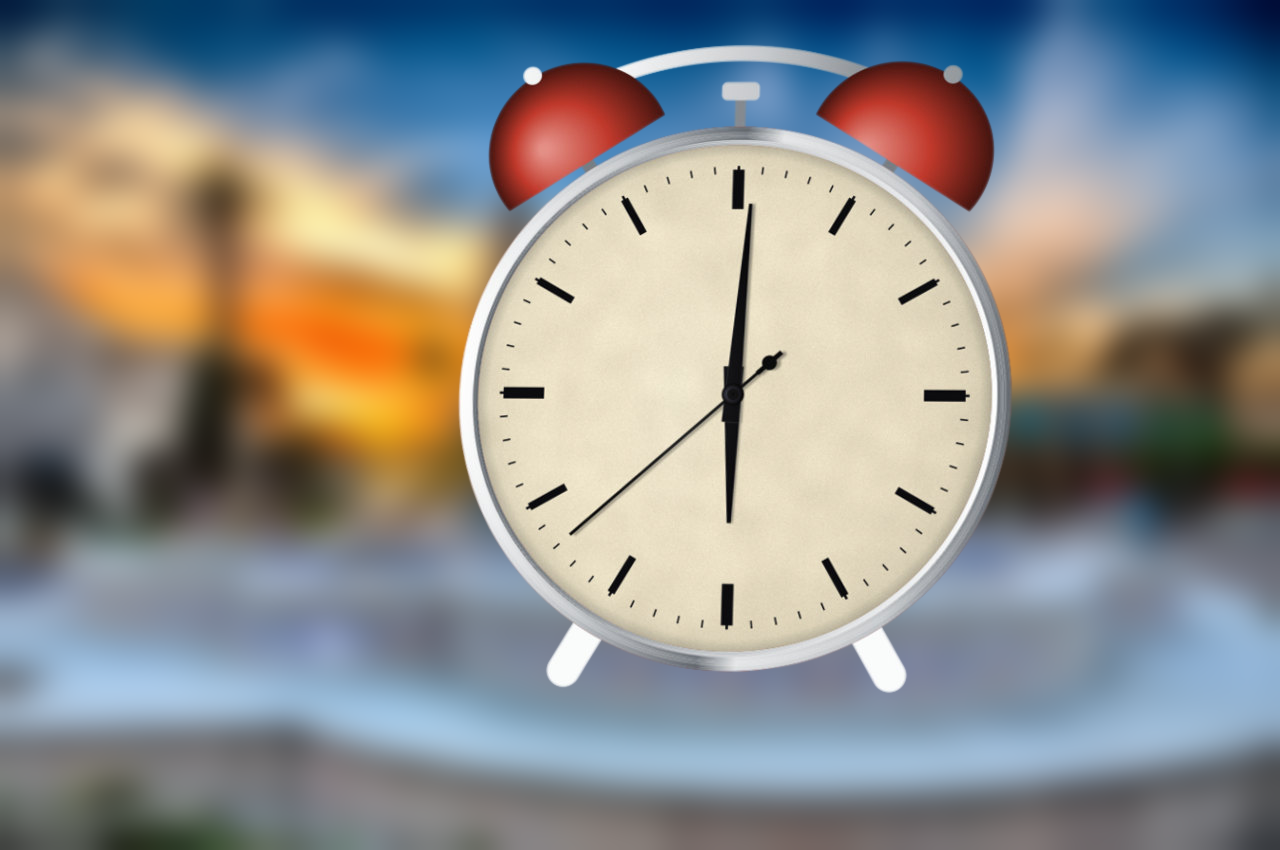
6:00:38
